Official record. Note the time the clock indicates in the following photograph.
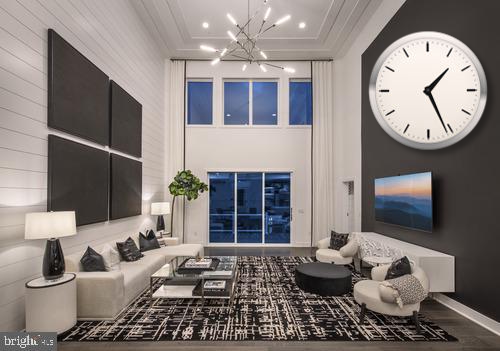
1:26
